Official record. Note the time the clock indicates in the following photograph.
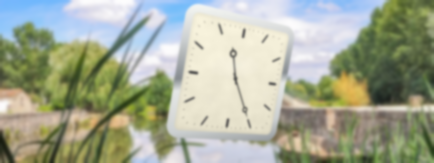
11:25
